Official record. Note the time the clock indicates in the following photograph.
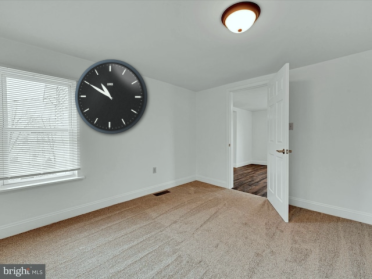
10:50
